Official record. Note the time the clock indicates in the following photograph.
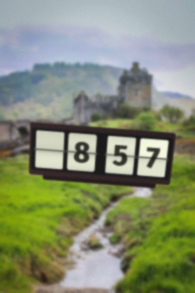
8:57
